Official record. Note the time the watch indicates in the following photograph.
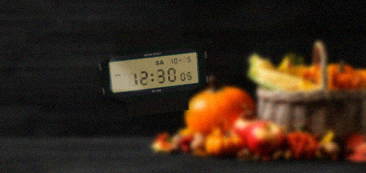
12:30:05
